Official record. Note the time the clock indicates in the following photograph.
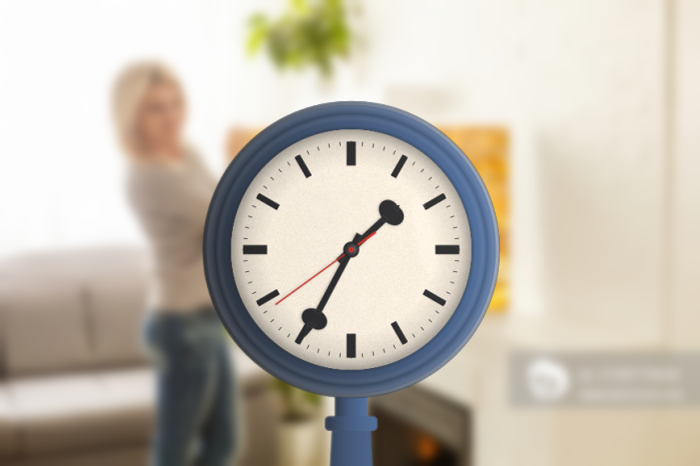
1:34:39
